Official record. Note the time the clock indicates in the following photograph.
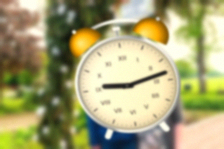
9:13
